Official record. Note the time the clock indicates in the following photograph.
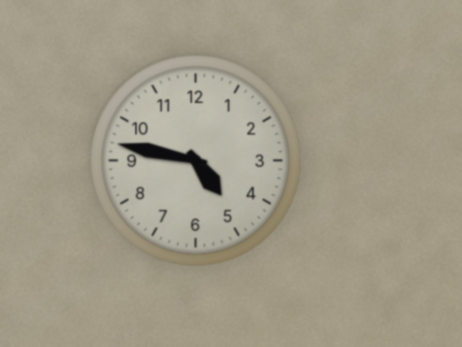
4:47
